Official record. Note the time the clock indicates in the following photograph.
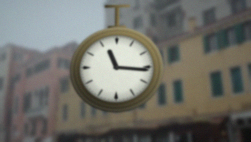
11:16
